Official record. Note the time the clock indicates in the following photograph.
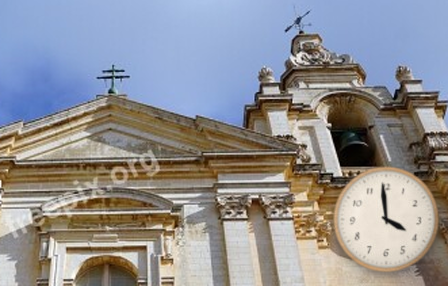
3:59
